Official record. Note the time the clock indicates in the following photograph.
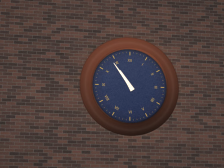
10:54
